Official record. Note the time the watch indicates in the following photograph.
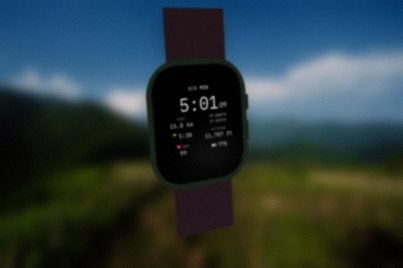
5:01
